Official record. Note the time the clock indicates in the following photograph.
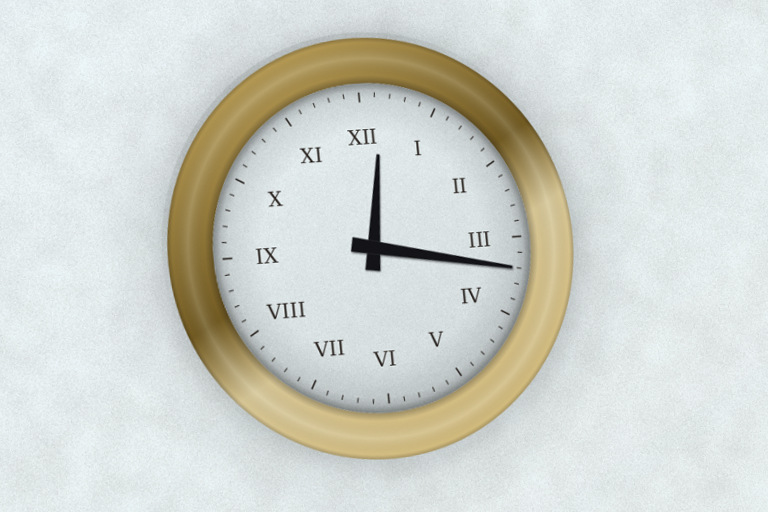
12:17
